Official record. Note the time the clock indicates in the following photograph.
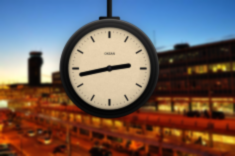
2:43
